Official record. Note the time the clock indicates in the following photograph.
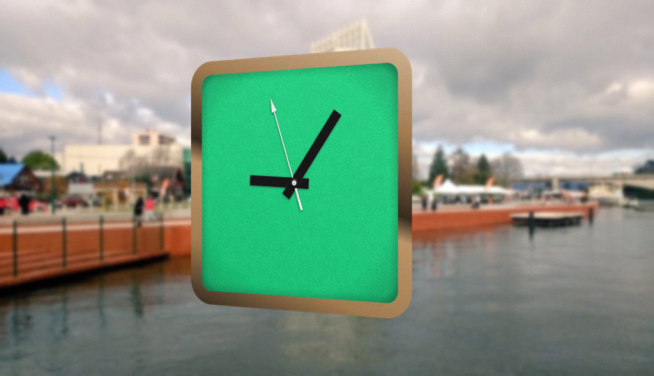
9:05:57
